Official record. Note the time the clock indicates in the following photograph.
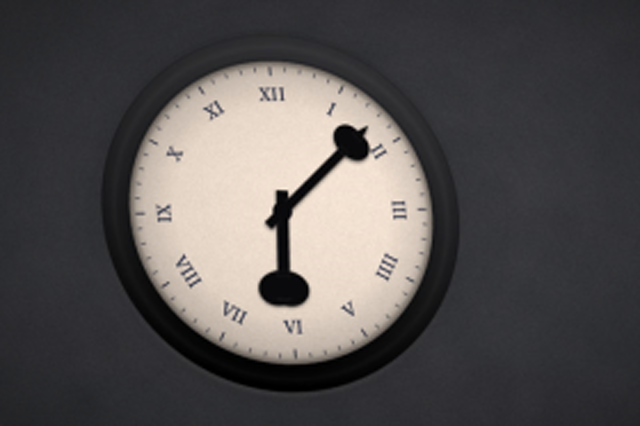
6:08
